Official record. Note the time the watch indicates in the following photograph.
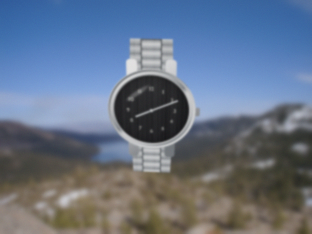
8:11
